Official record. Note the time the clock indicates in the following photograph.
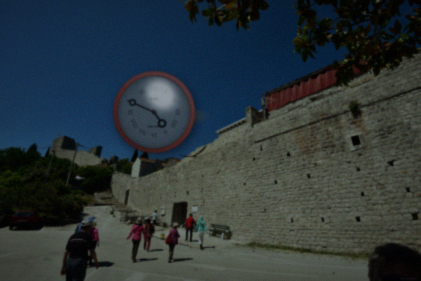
4:49
